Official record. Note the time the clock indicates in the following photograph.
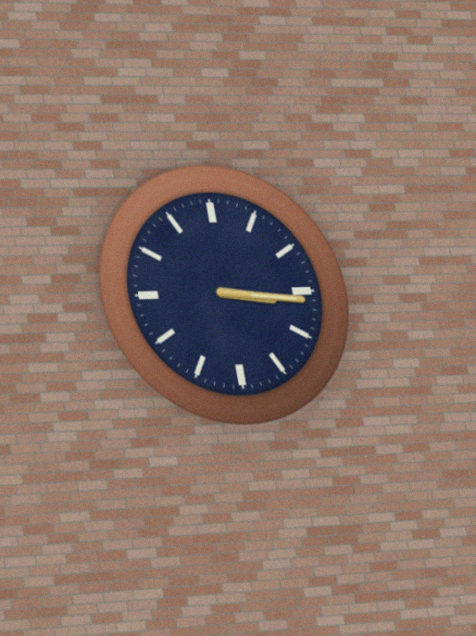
3:16
